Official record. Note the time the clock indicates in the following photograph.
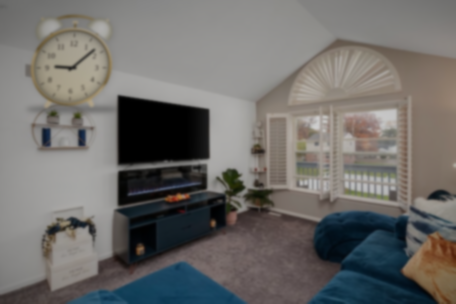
9:08
